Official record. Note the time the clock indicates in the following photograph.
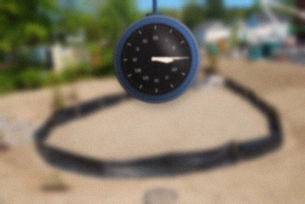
3:15
